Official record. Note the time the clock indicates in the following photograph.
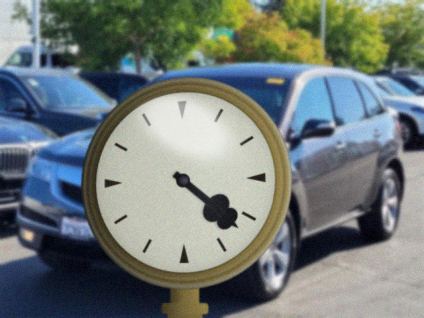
4:22
